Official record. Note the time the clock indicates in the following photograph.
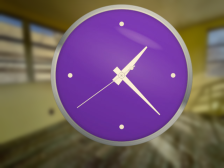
1:22:39
